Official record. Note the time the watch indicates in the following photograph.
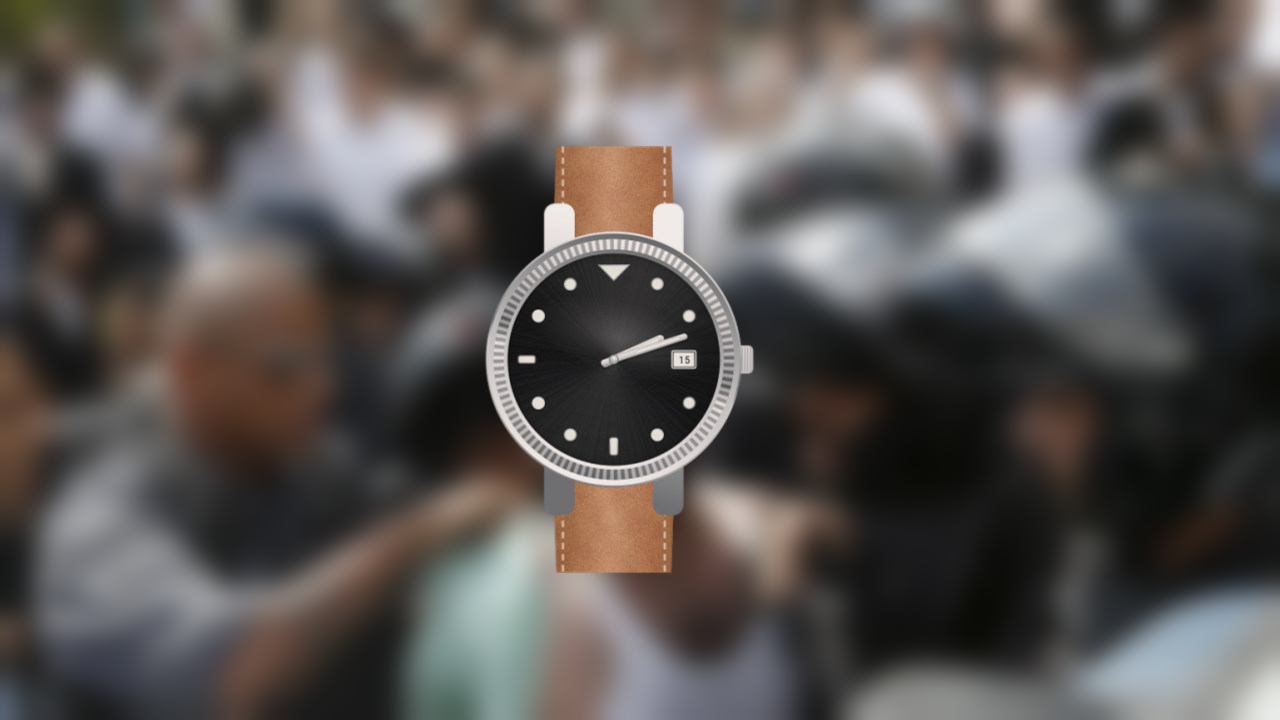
2:12
